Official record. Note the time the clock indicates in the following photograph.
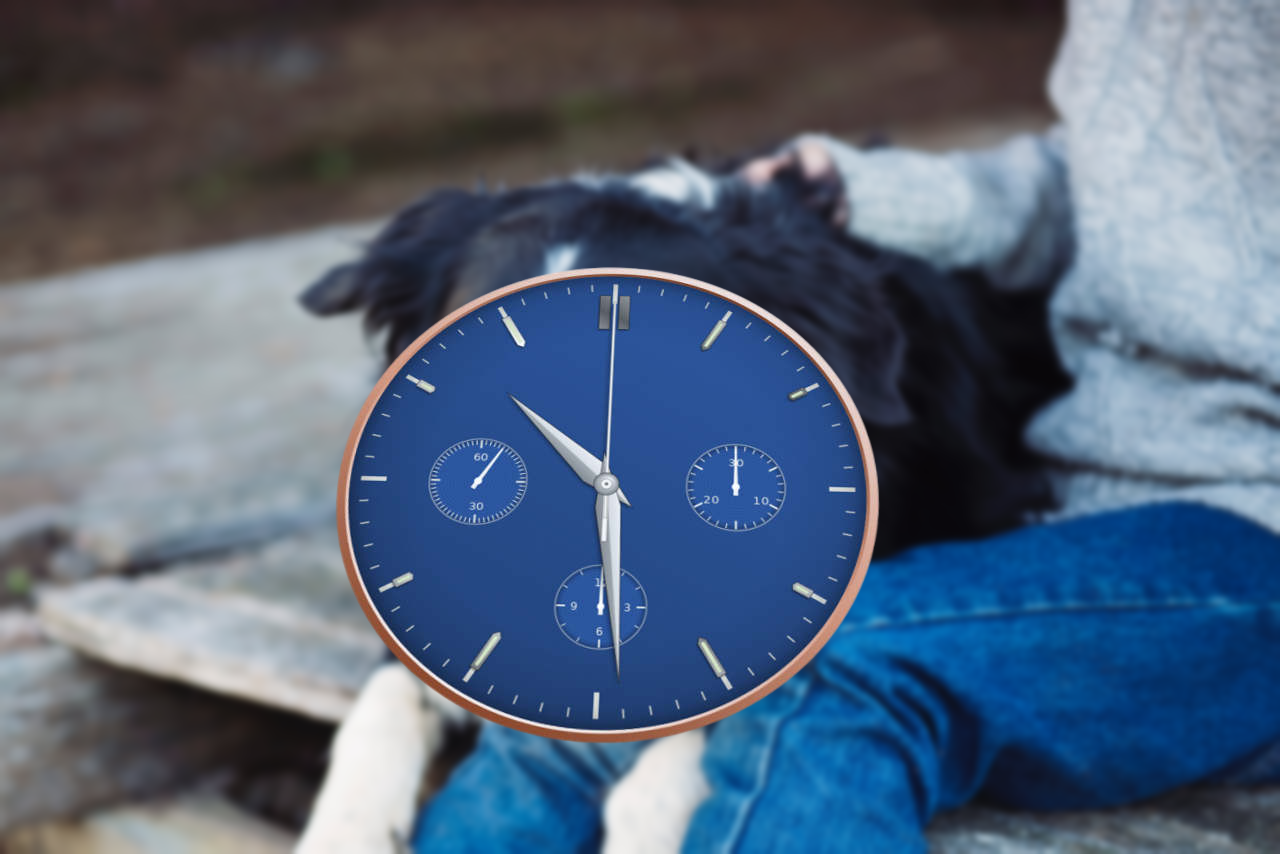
10:29:05
